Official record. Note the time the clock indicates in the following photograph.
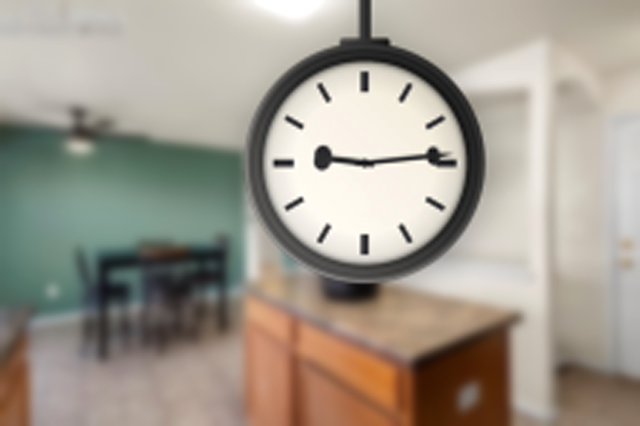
9:14
